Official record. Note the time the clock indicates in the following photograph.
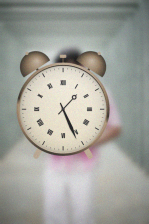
1:26
